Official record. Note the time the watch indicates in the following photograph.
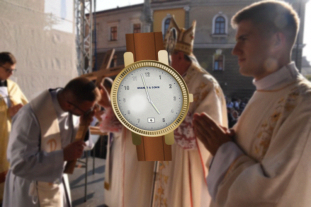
4:58
